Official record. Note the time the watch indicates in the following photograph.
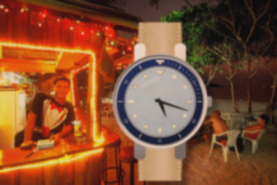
5:18
